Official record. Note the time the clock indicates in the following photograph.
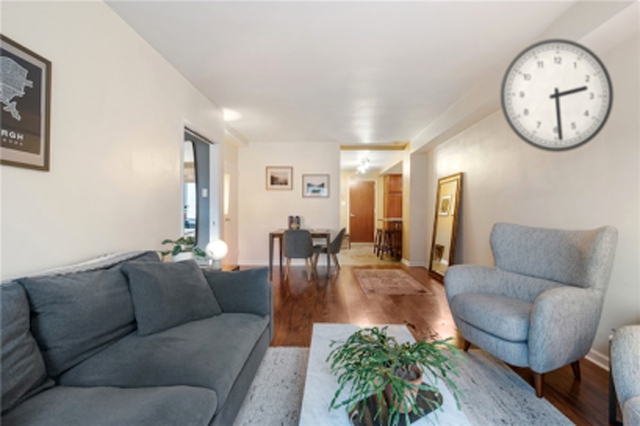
2:29
